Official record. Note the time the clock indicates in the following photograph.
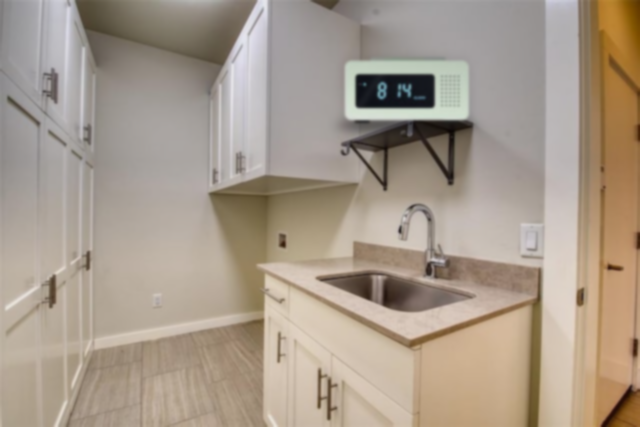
8:14
